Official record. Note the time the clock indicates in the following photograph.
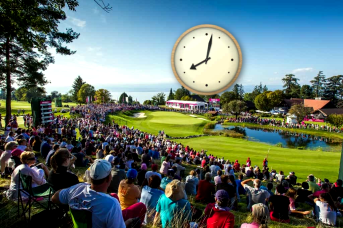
8:02
